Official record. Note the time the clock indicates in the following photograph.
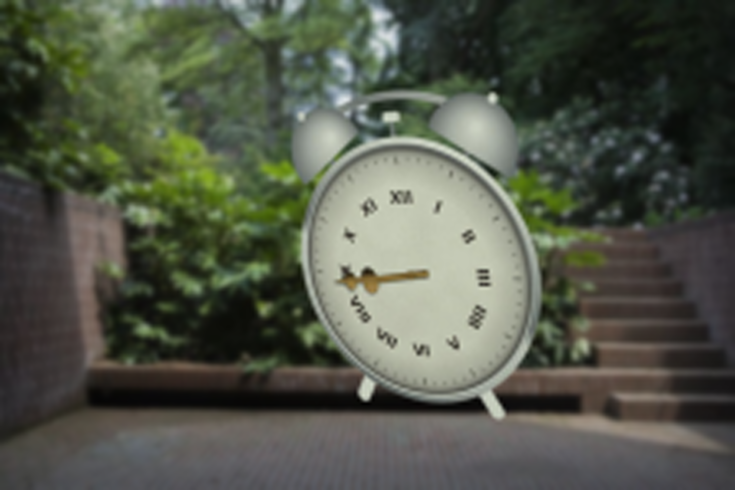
8:44
